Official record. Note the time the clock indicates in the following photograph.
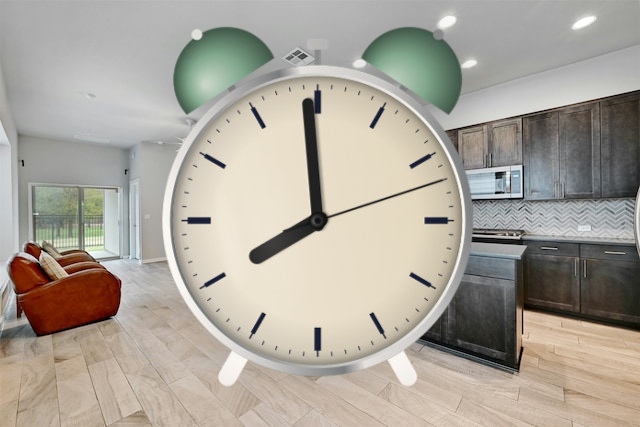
7:59:12
